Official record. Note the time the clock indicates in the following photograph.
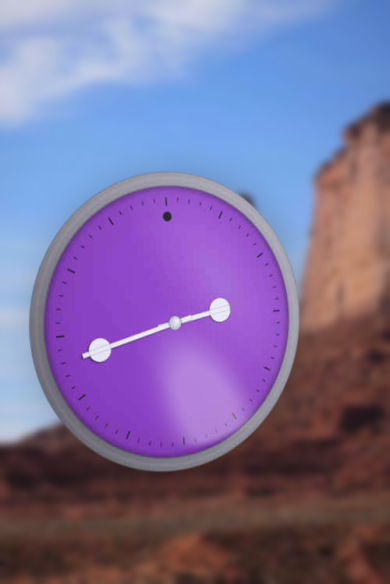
2:43
